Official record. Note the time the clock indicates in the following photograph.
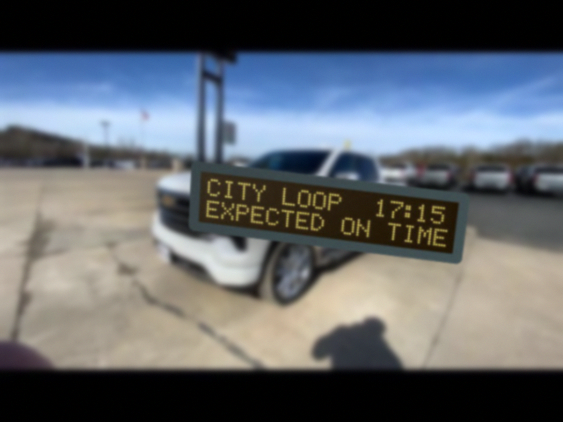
17:15
